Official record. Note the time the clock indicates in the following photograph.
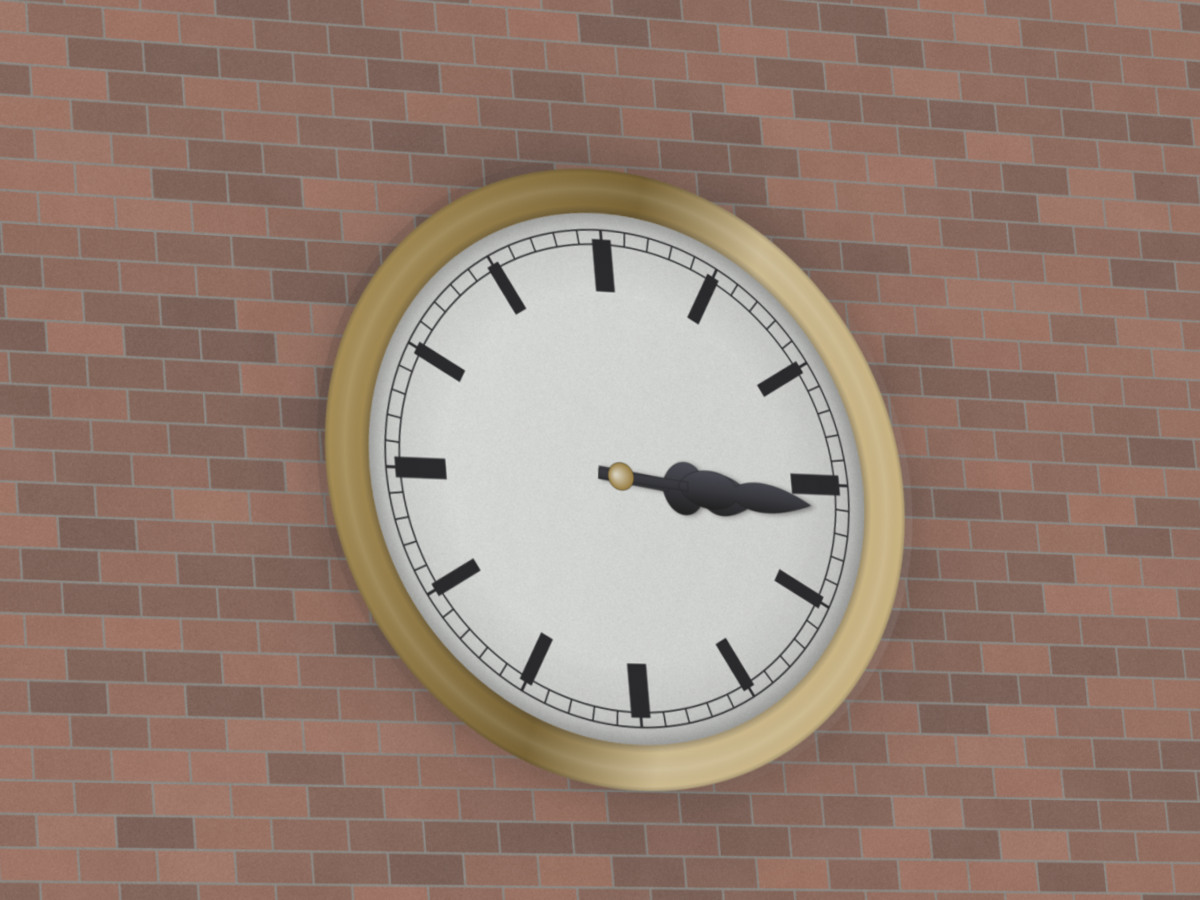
3:16
